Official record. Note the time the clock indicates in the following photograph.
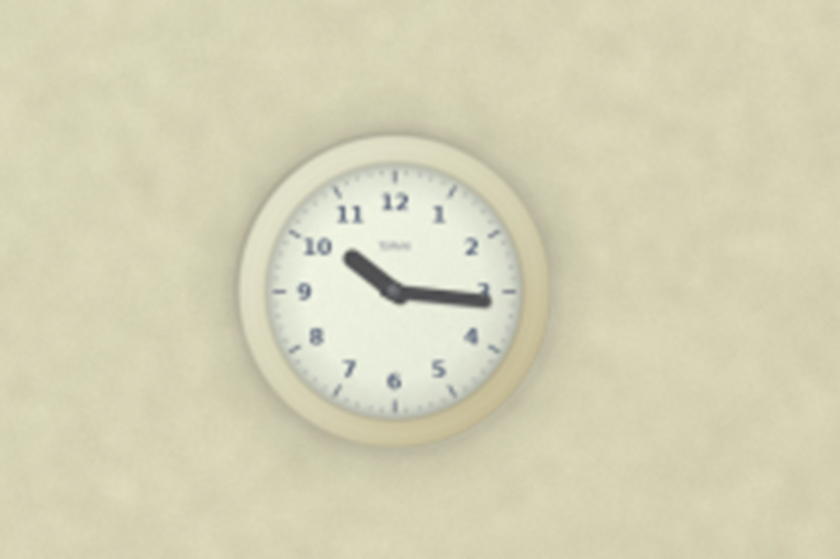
10:16
